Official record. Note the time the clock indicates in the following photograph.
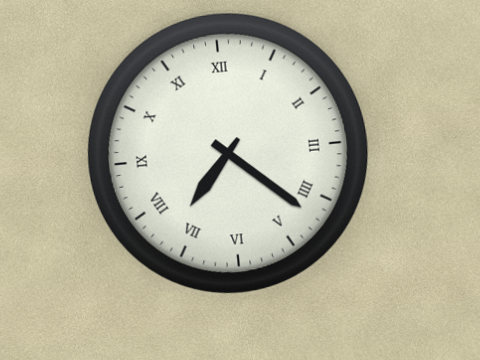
7:22
